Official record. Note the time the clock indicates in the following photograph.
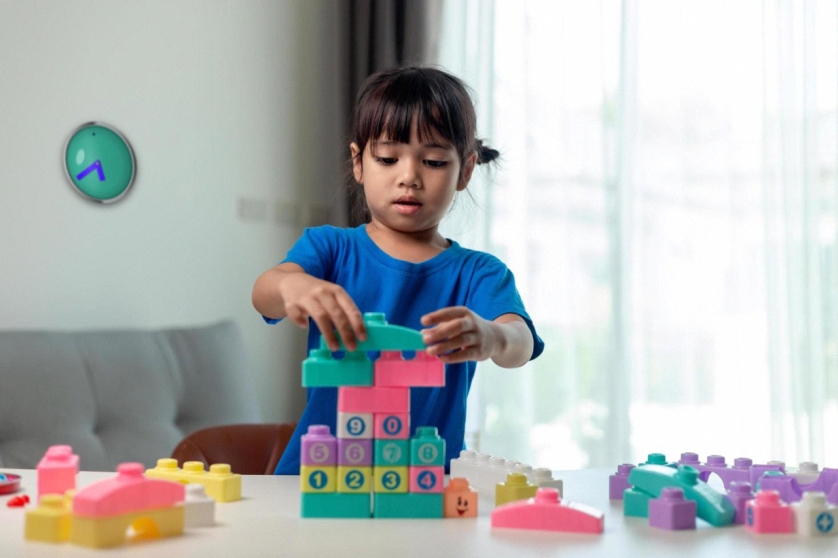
5:40
